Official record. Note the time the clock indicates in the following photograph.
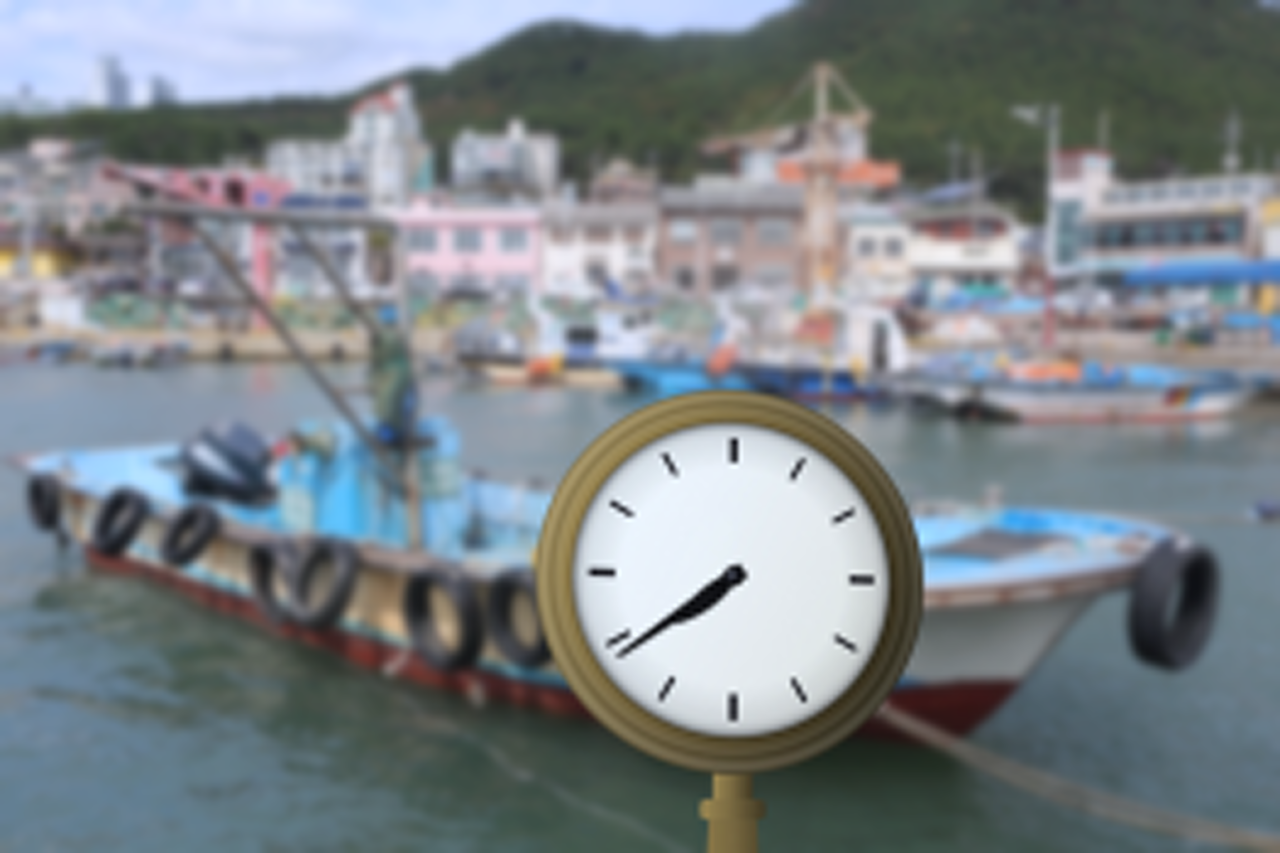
7:39
